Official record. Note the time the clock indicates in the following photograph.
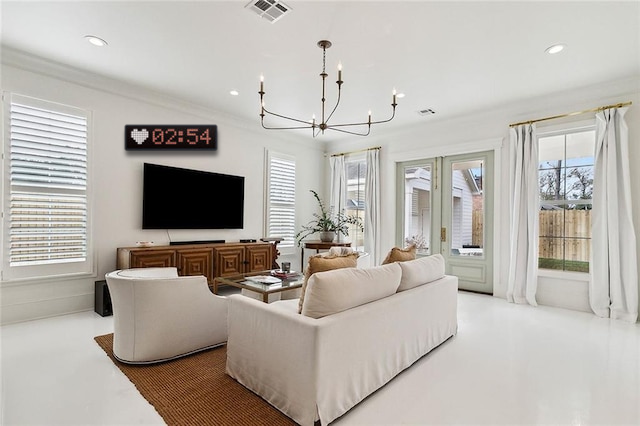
2:54
